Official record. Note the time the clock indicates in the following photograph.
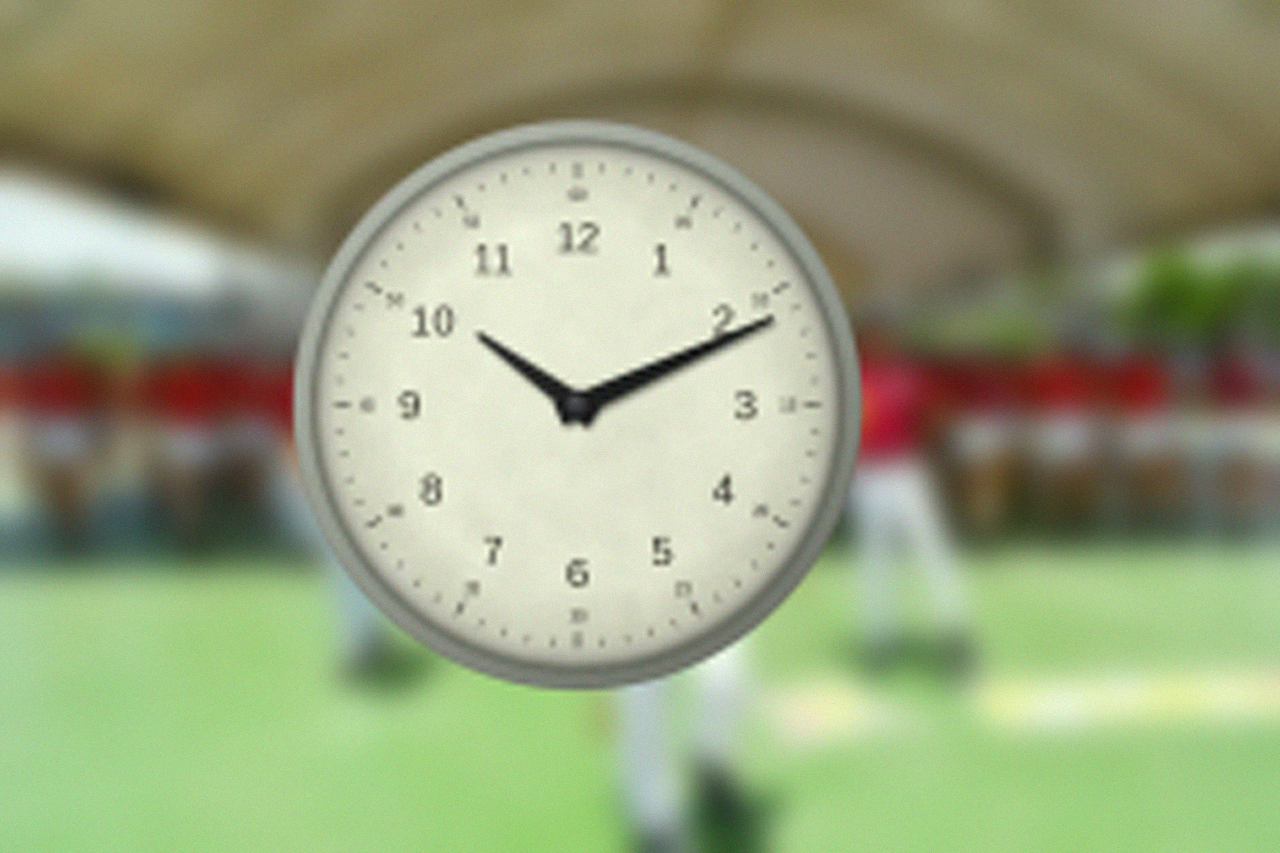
10:11
